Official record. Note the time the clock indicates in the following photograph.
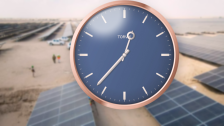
12:37
